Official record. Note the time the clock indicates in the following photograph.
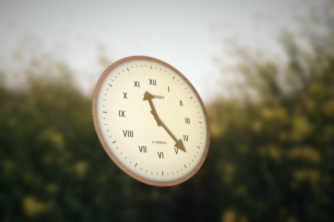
11:23
